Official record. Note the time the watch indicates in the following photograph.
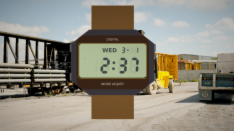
2:37
